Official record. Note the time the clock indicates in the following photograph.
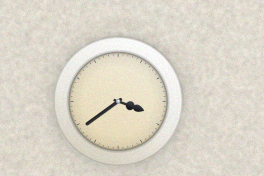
3:39
